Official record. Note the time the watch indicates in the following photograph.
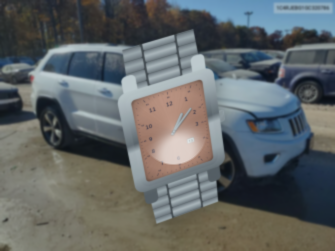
1:08
